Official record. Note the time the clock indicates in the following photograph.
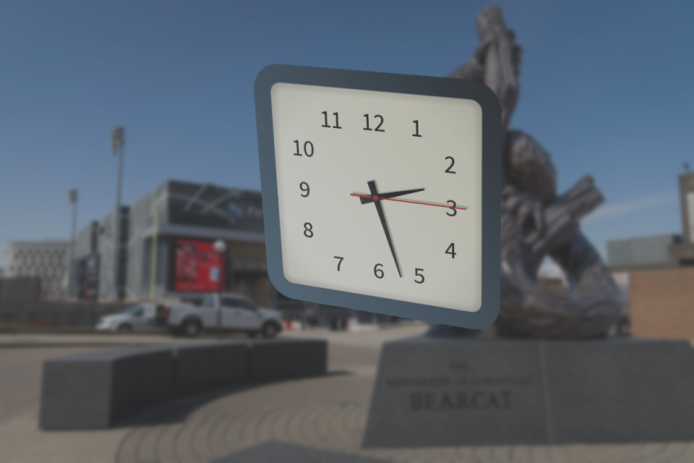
2:27:15
